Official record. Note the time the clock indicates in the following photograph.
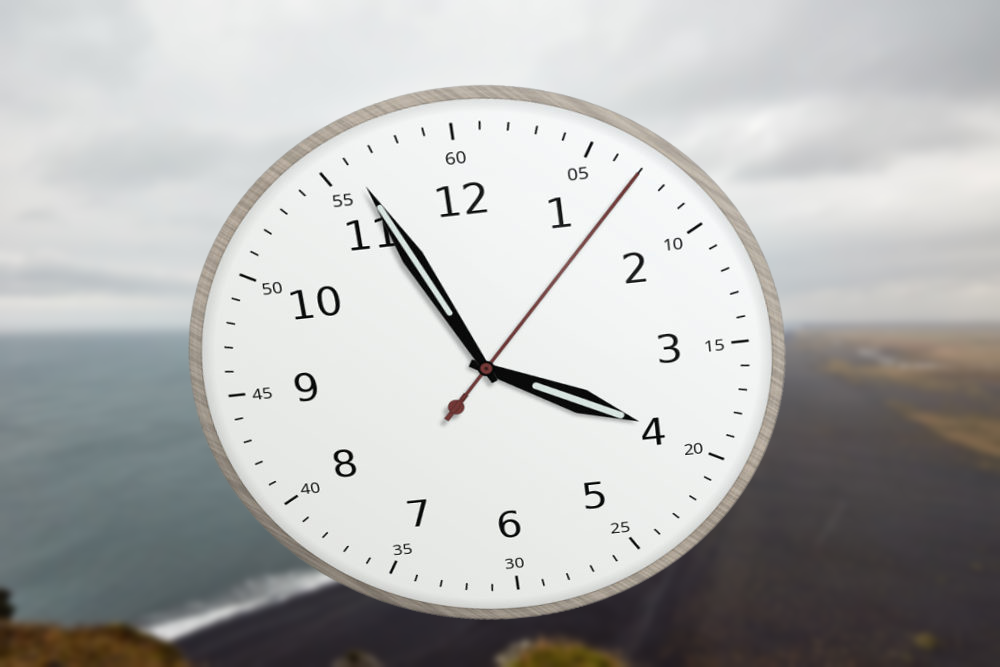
3:56:07
